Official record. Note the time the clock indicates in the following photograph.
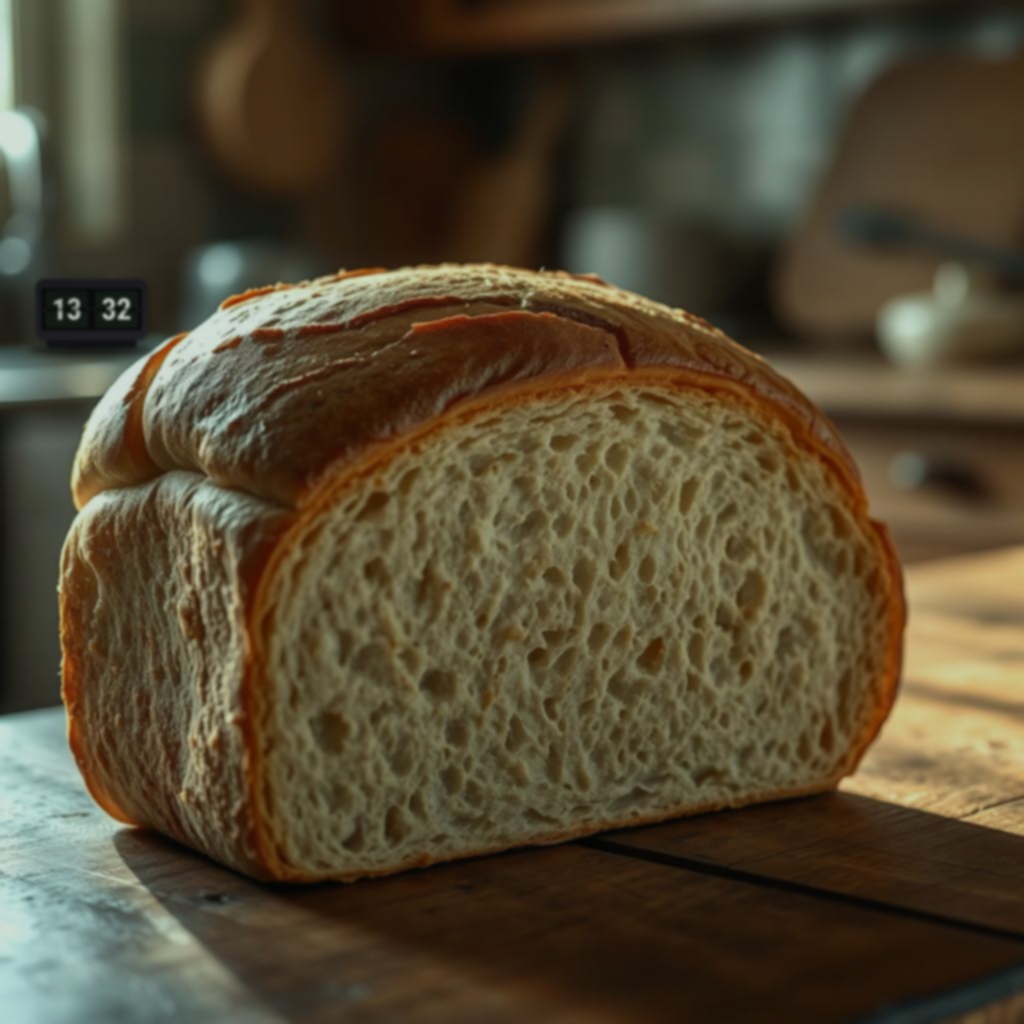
13:32
